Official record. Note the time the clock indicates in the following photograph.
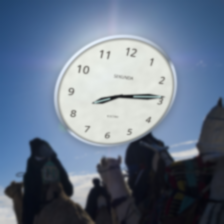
8:14
